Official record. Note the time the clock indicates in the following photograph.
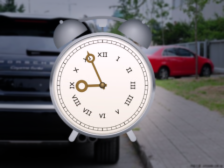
8:56
